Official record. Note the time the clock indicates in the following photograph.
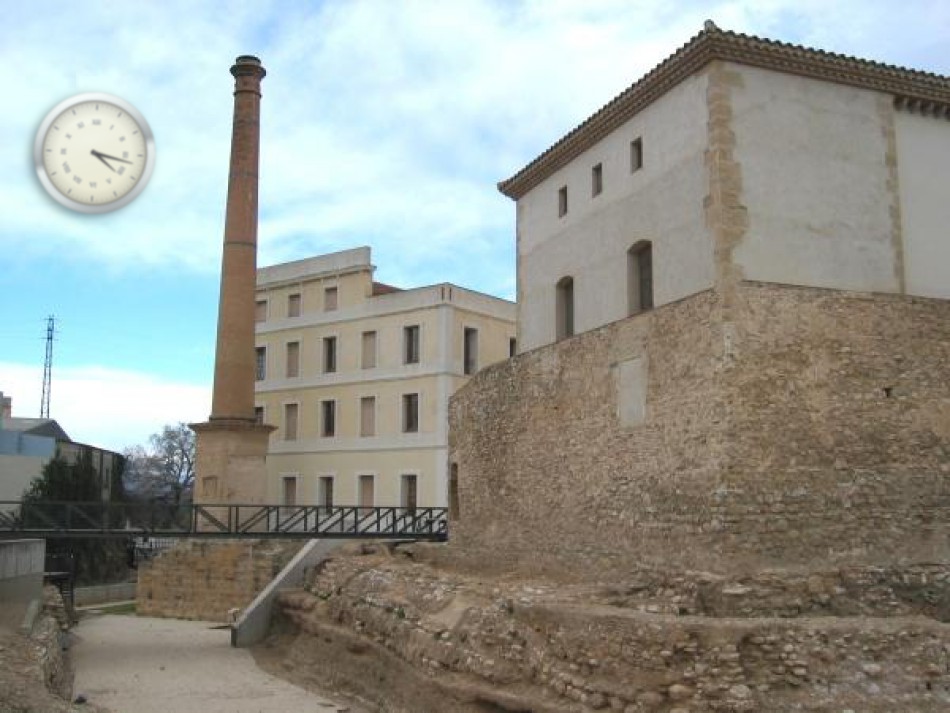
4:17
